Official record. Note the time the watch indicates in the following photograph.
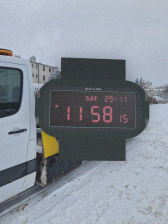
11:58:15
